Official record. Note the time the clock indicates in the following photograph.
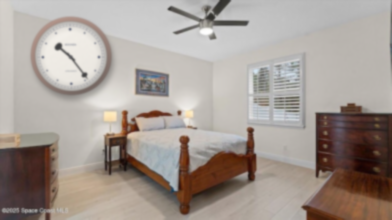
10:24
